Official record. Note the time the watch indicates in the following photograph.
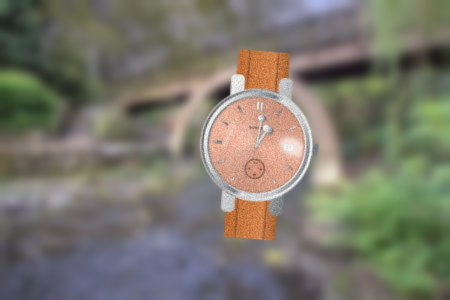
1:01
